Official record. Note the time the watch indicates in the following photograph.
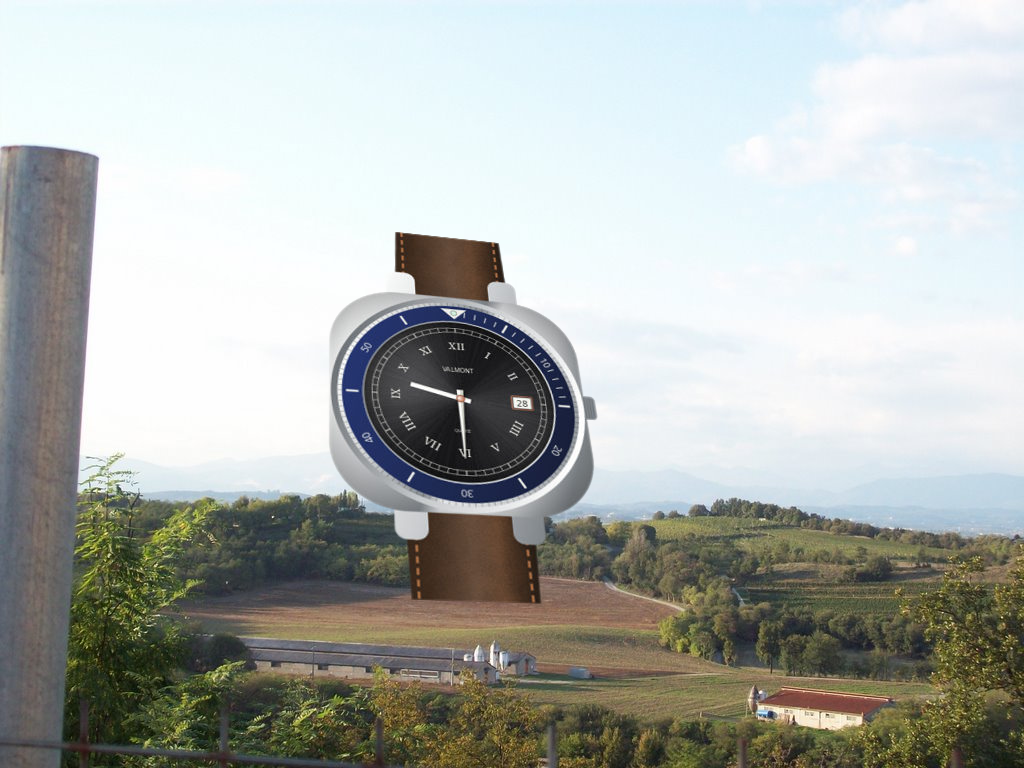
9:30
